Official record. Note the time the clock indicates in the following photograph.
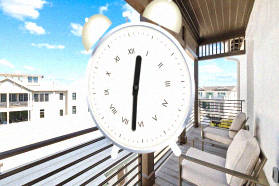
12:32
